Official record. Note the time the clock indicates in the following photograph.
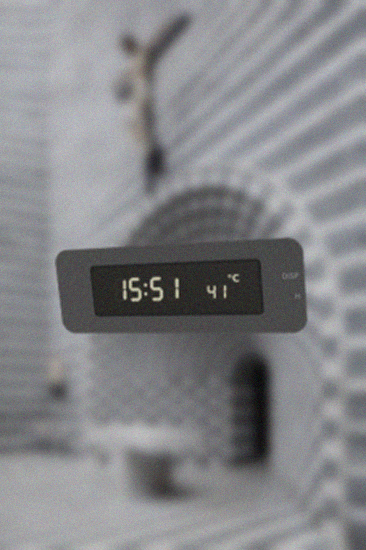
15:51
